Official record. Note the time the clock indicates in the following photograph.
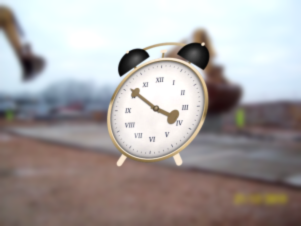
3:51
